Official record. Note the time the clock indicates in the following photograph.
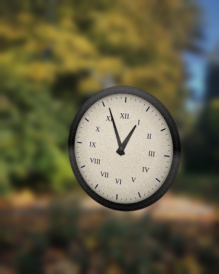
12:56
